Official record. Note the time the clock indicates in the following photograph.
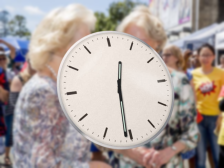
12:31
